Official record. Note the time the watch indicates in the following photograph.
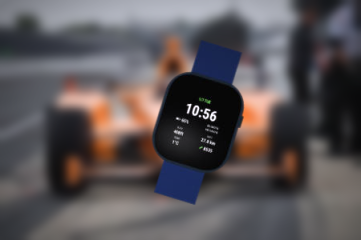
10:56
